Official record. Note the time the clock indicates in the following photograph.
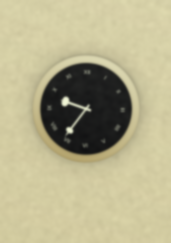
9:36
